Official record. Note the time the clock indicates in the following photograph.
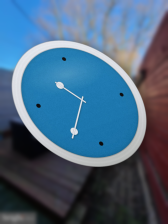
10:36
